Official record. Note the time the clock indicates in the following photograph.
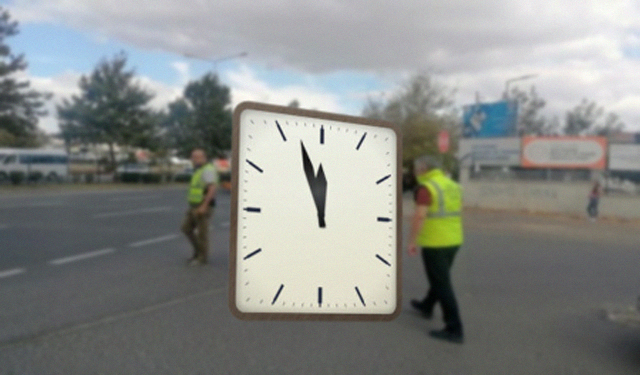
11:57
